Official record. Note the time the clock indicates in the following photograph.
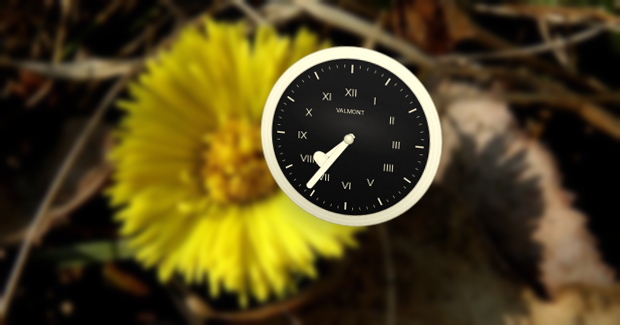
7:36
